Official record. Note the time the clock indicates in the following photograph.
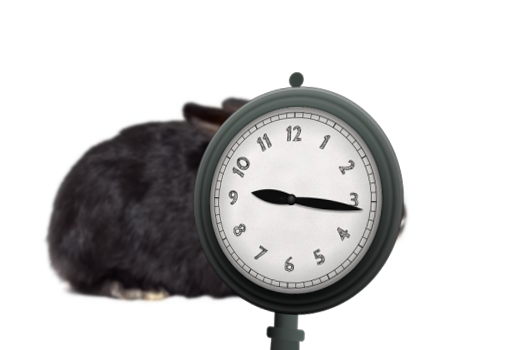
9:16
